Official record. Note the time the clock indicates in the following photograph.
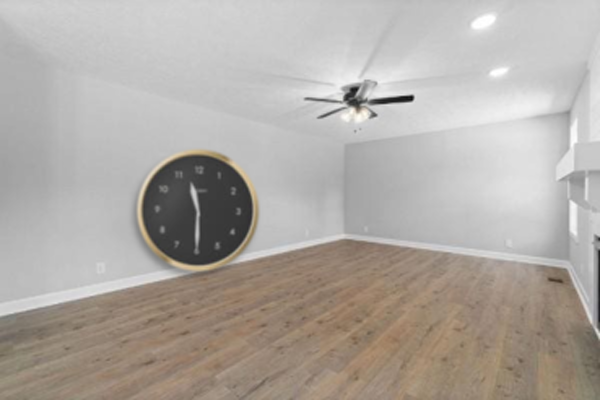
11:30
